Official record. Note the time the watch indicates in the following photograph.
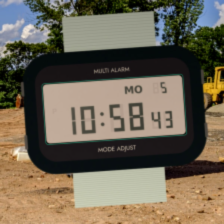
10:58:43
